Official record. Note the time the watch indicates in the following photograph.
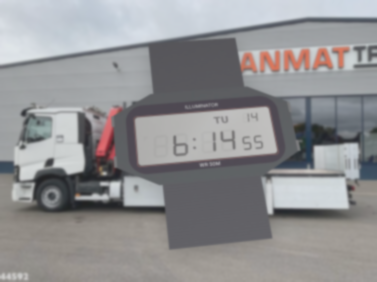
6:14:55
